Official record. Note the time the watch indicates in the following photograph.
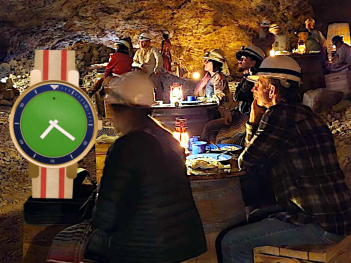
7:21
